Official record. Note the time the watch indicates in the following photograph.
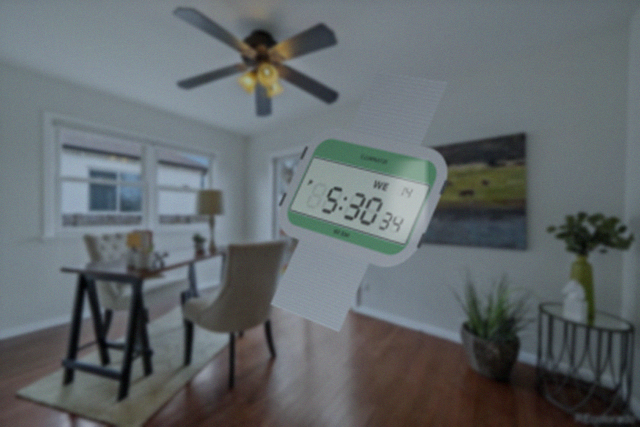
5:30:34
